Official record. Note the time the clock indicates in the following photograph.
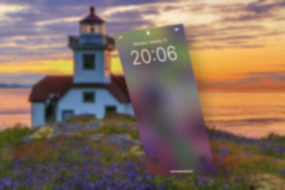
20:06
